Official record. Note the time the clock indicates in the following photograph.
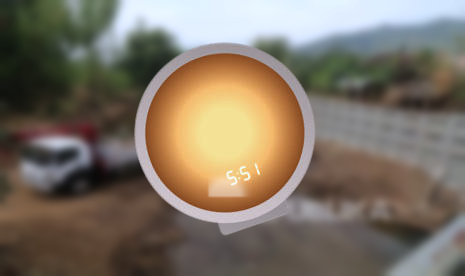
5:51
